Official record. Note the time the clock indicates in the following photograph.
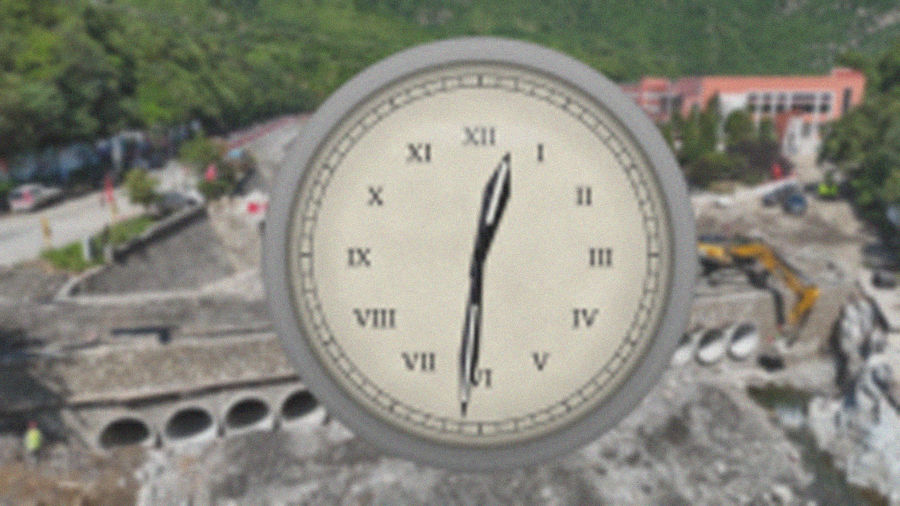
12:31
